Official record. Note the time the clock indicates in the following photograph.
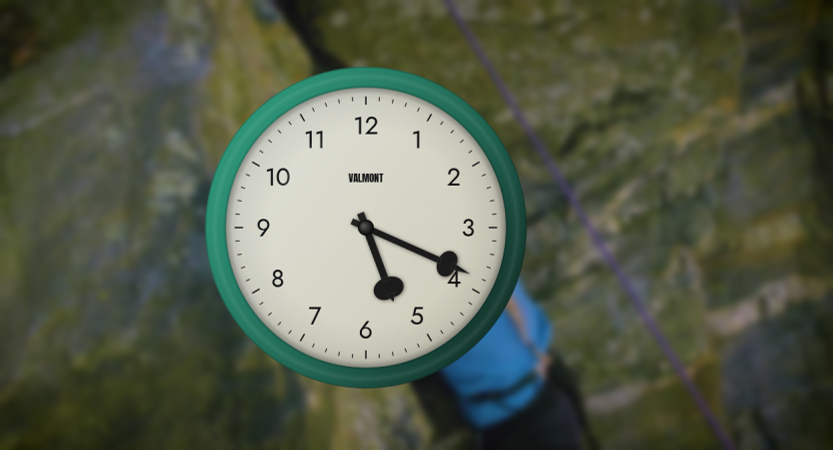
5:19
